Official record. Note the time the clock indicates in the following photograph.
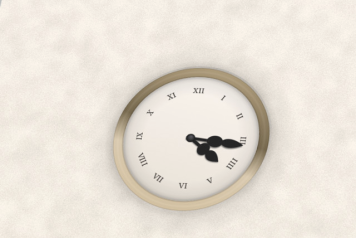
4:16
